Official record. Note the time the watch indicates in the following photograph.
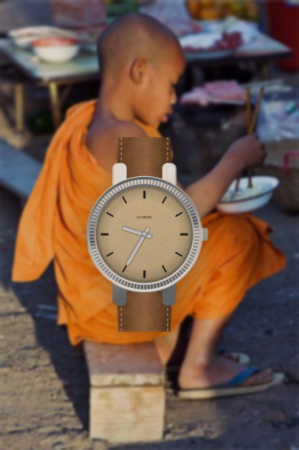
9:35
